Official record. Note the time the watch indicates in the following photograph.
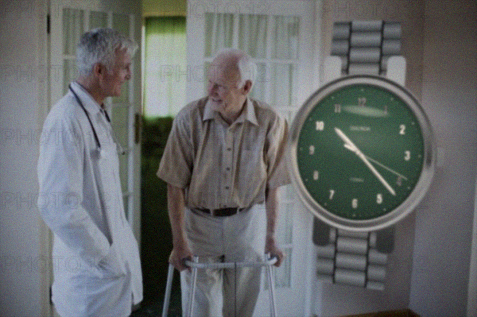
10:22:19
